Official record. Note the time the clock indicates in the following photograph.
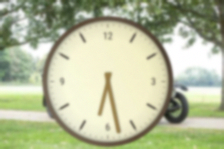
6:28
